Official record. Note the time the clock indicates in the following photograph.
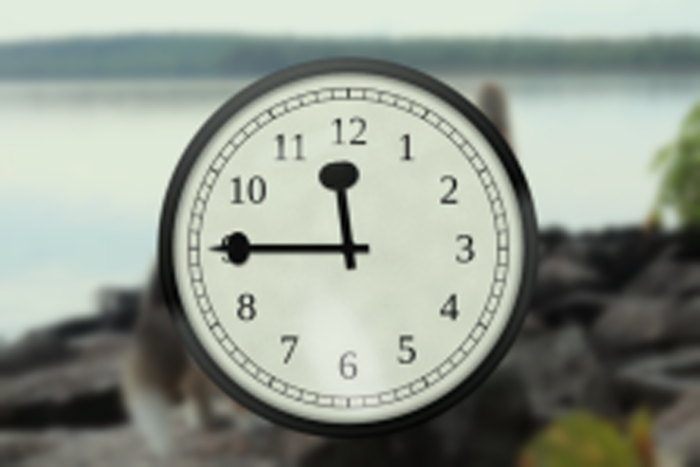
11:45
